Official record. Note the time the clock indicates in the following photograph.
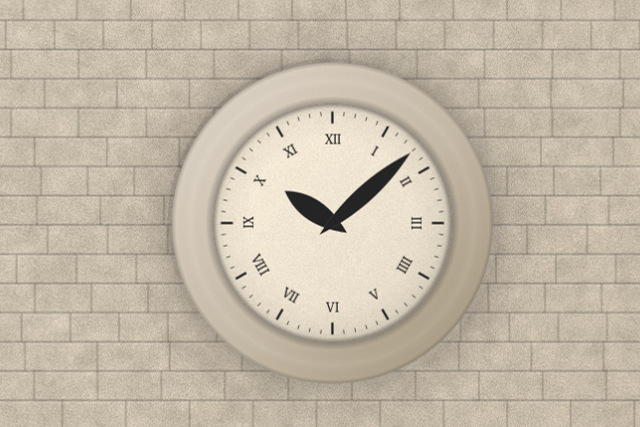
10:08
